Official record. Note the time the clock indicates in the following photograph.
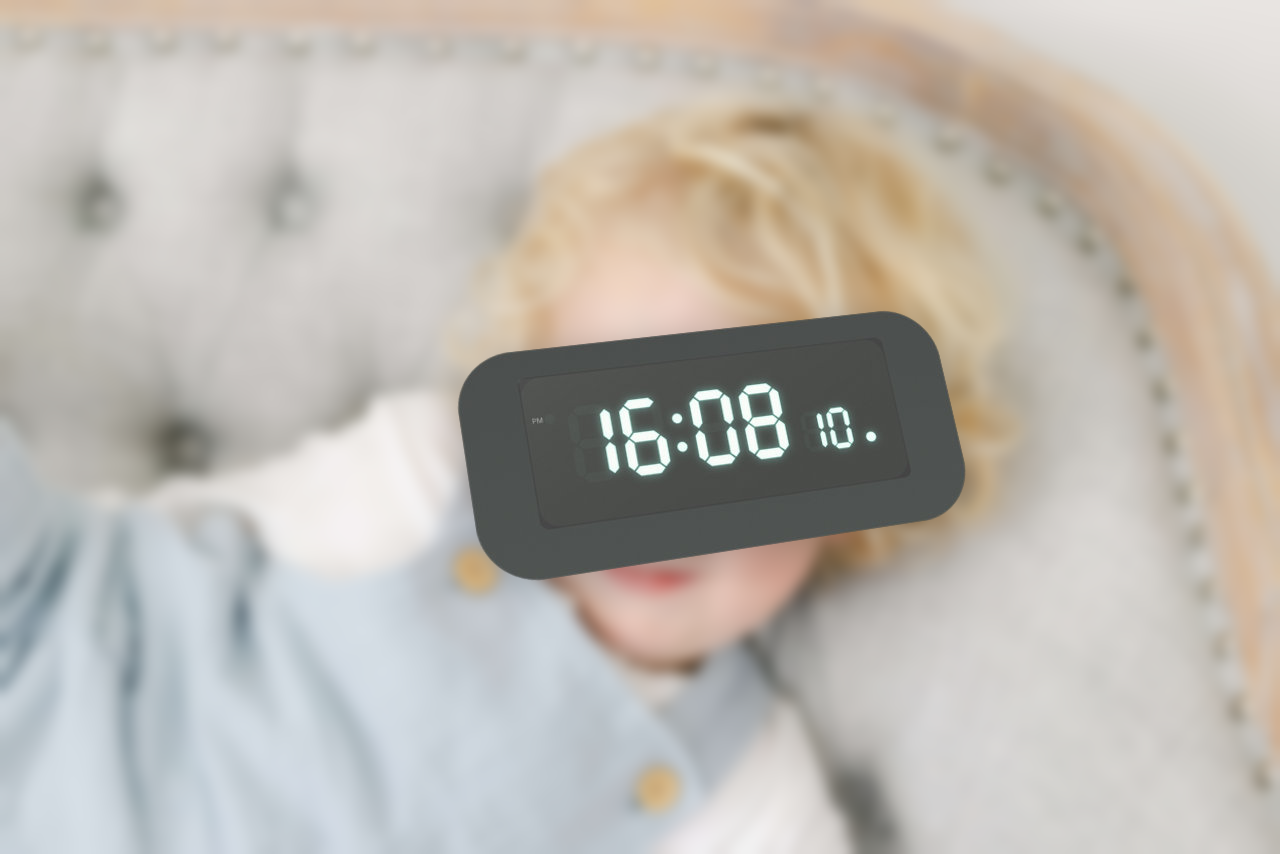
16:08:10
